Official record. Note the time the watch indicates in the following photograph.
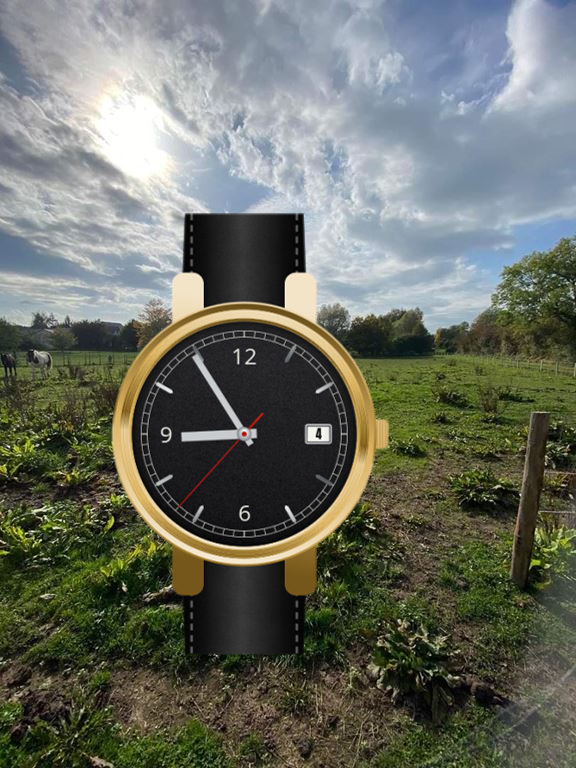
8:54:37
